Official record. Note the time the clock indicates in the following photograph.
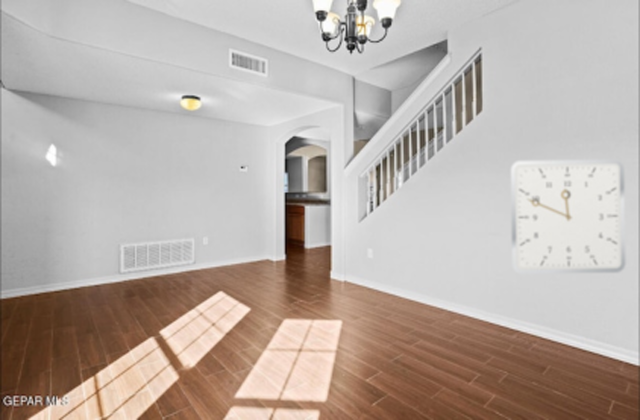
11:49
